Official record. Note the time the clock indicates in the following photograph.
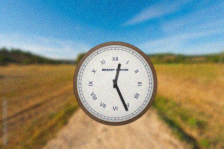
12:26
